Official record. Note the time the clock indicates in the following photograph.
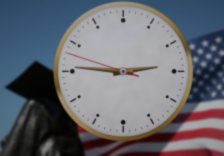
2:45:48
